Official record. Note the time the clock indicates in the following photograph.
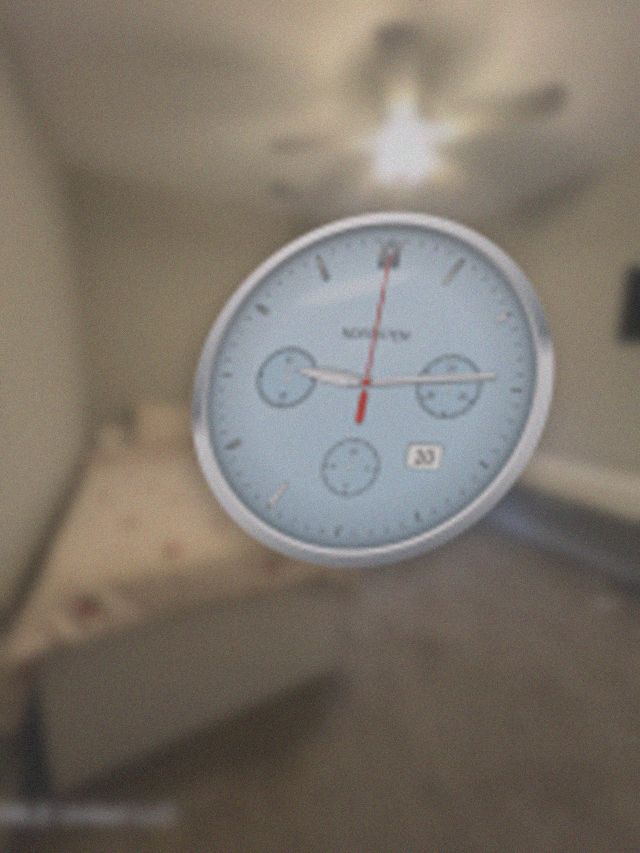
9:14
